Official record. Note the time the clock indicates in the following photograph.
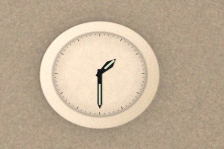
1:30
